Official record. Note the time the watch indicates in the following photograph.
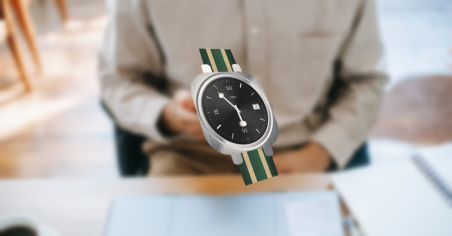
5:54
